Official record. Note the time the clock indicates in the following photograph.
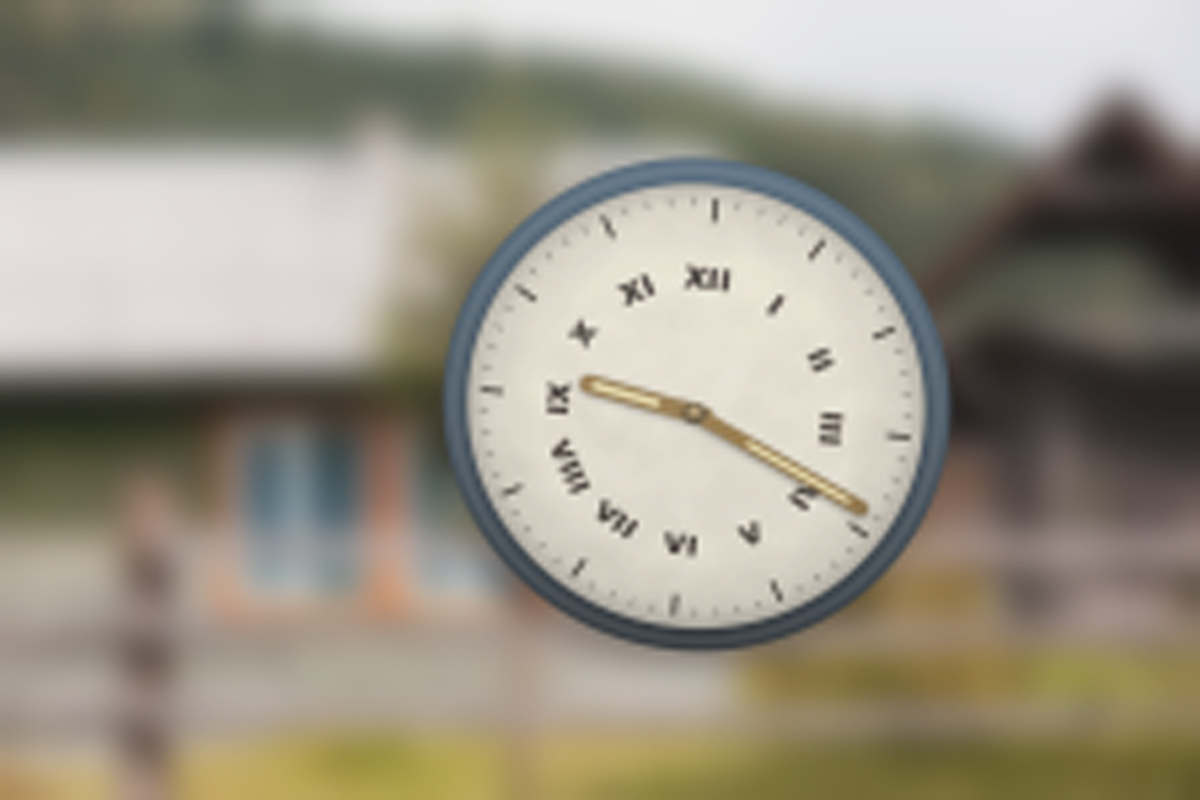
9:19
